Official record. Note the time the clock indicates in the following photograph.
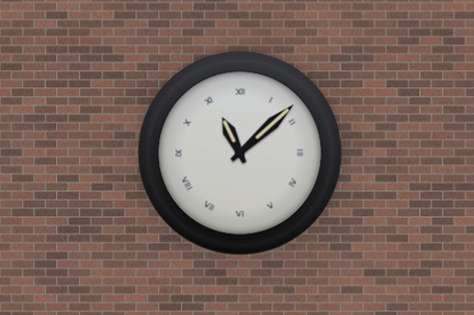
11:08
